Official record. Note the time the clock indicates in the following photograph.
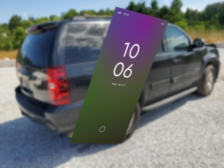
10:06
